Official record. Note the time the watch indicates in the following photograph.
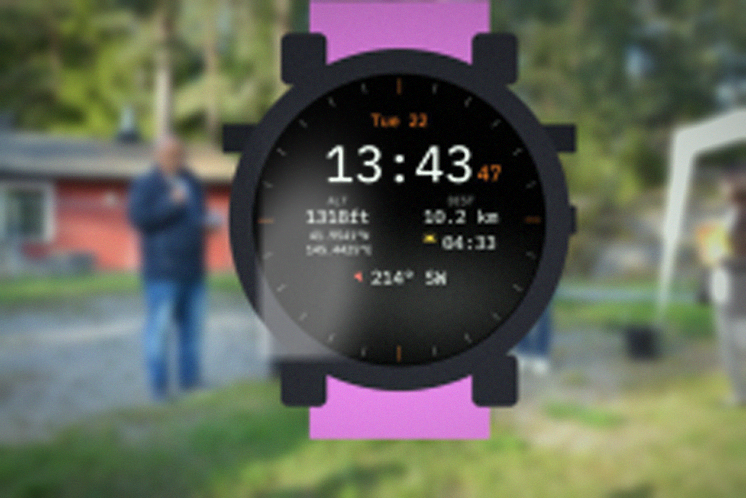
13:43
